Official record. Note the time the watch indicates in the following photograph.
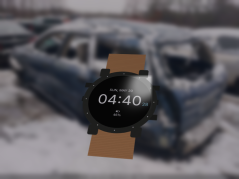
4:40
